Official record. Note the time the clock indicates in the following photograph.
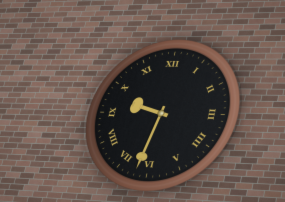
9:32
